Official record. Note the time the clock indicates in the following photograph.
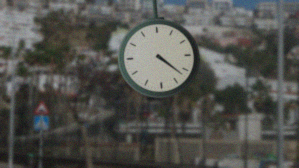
4:22
